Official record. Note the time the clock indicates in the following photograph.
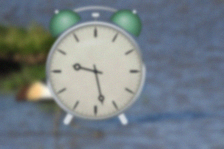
9:28
